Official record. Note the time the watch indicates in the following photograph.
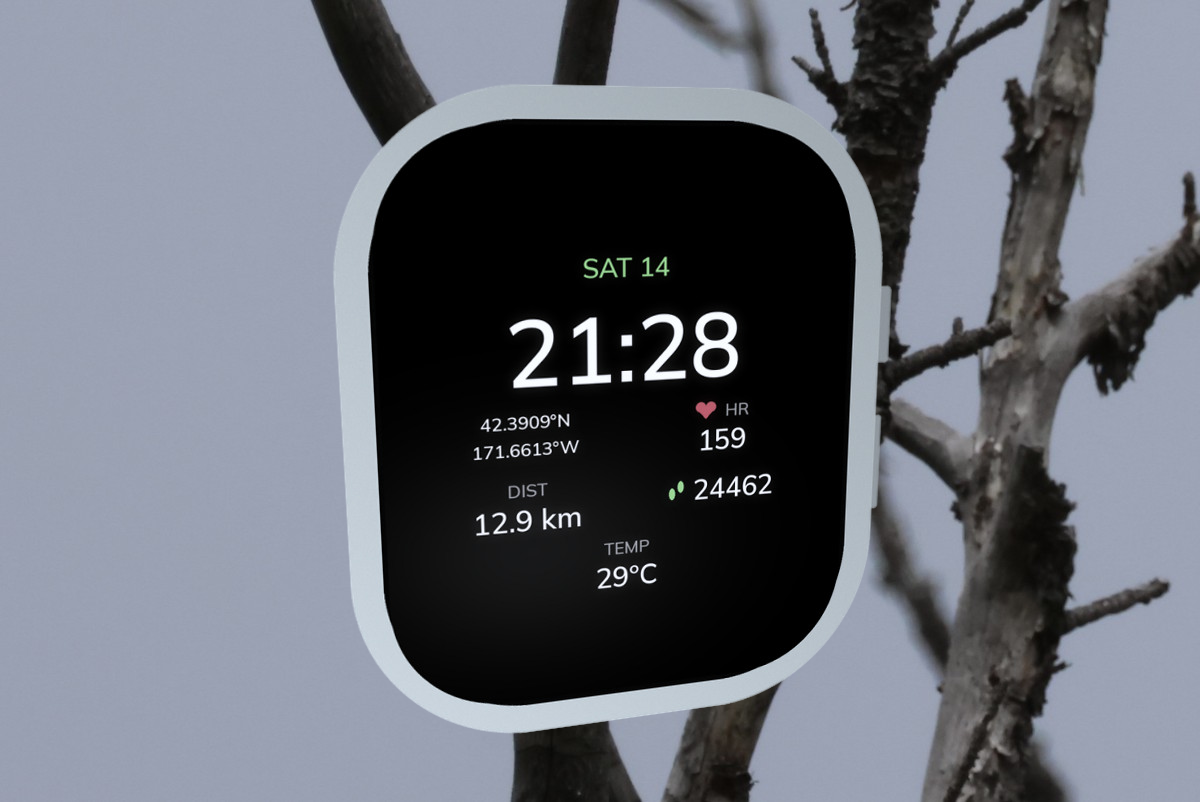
21:28
